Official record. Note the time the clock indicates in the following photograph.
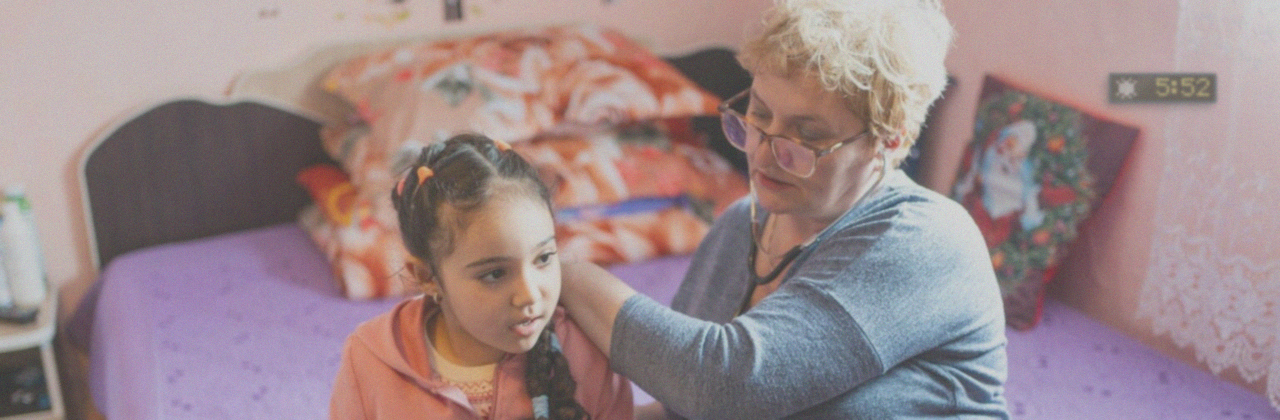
5:52
